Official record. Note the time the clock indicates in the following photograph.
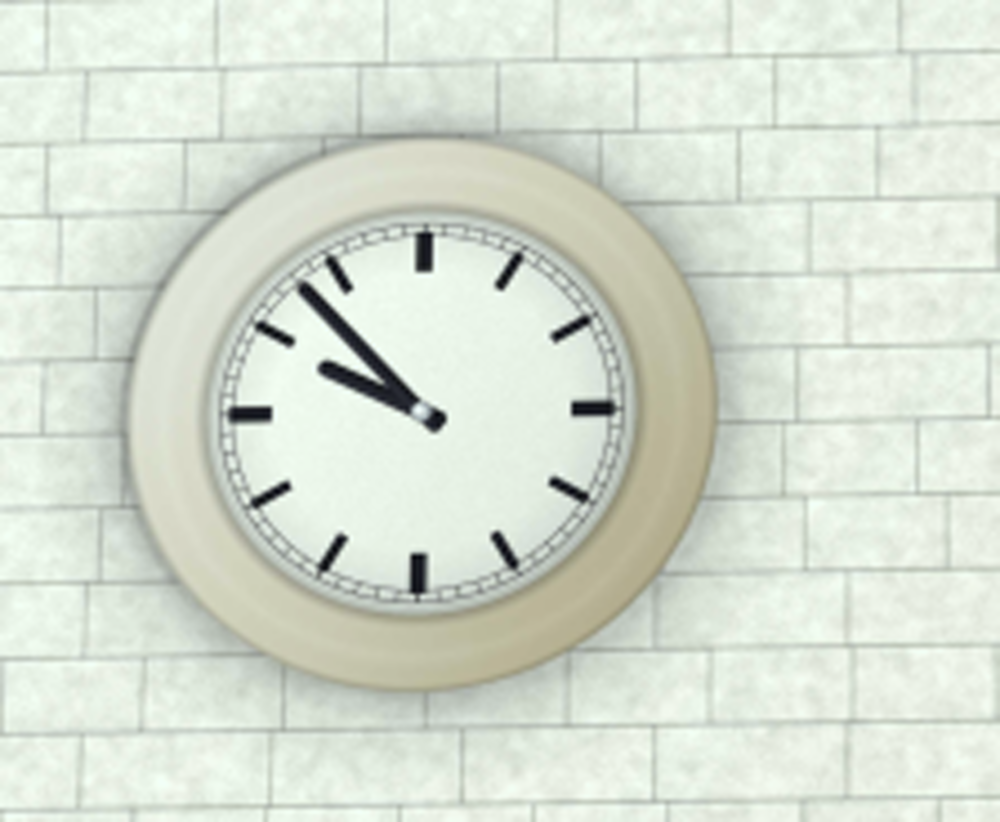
9:53
